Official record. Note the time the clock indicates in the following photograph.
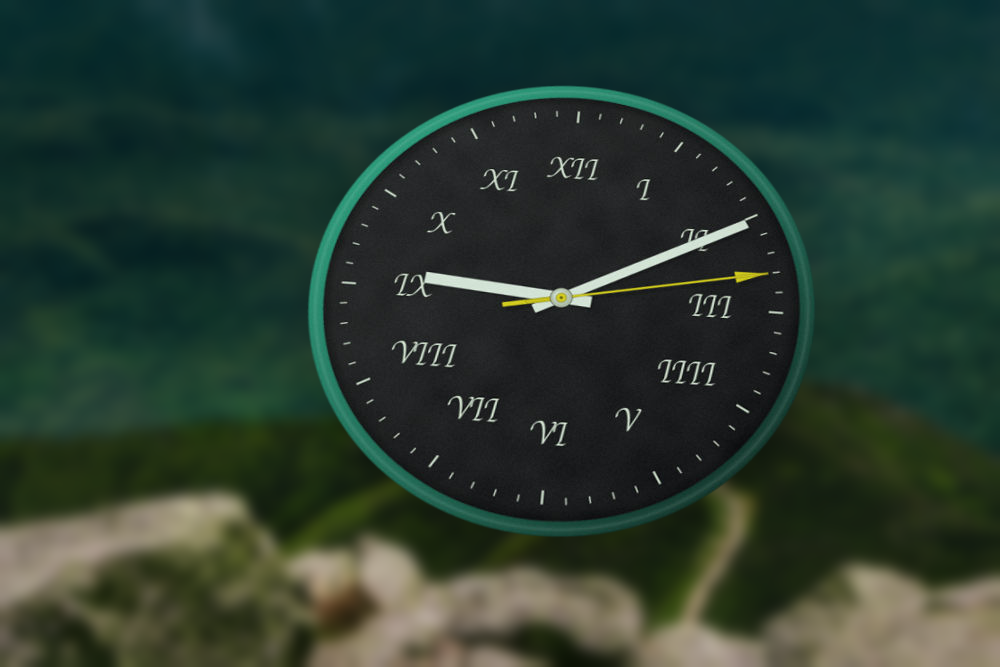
9:10:13
